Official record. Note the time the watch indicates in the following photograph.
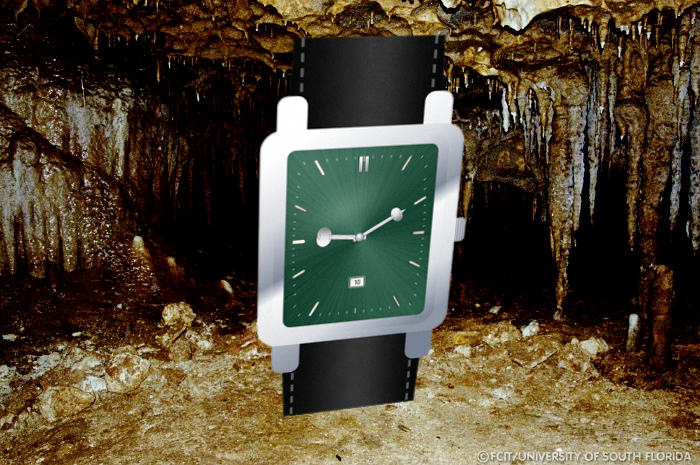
9:10
